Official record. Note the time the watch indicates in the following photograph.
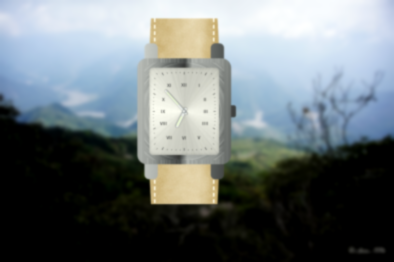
6:53
